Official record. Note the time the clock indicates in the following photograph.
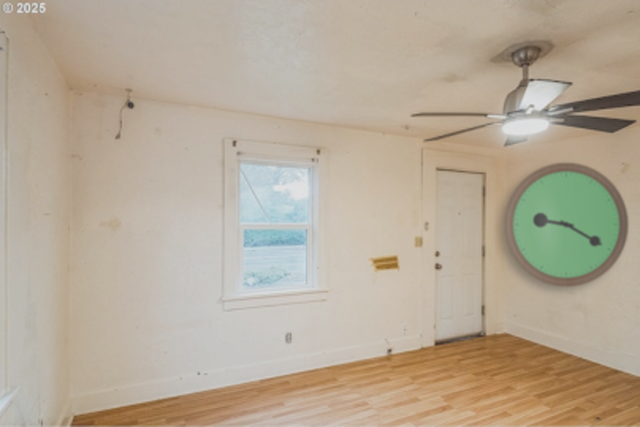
9:20
